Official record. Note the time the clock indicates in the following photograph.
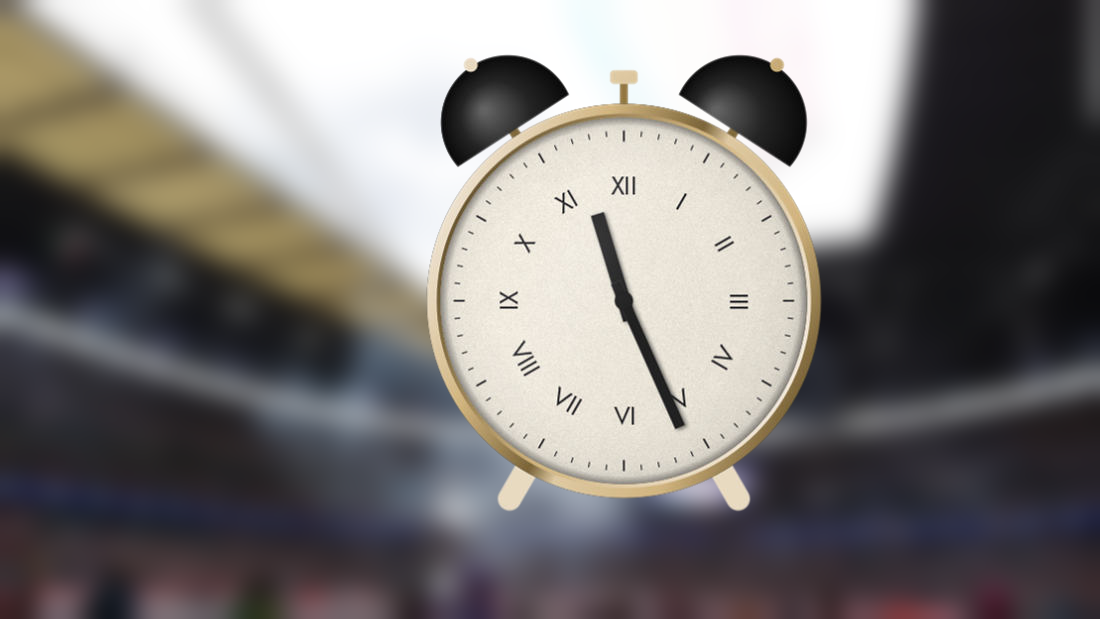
11:26
